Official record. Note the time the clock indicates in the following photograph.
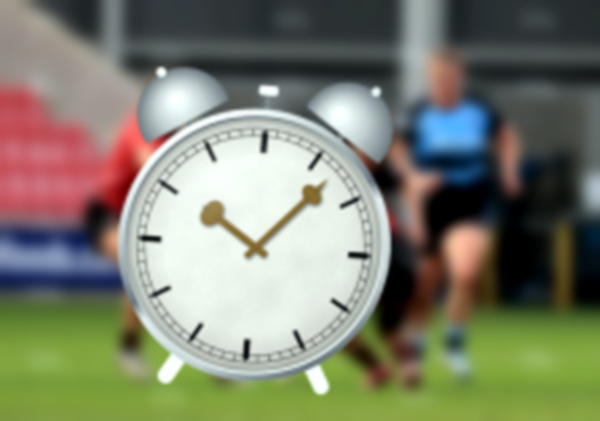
10:07
